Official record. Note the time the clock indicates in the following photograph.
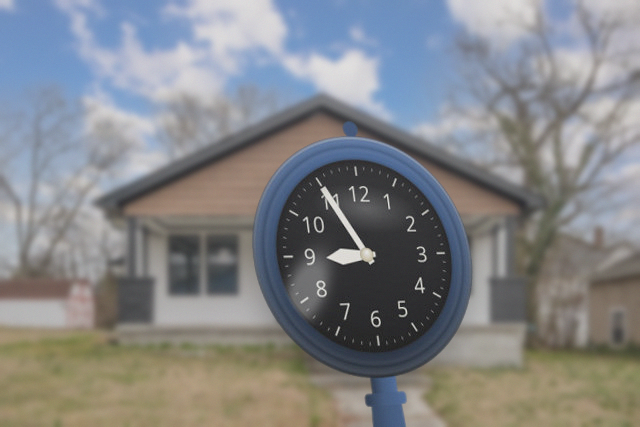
8:55
